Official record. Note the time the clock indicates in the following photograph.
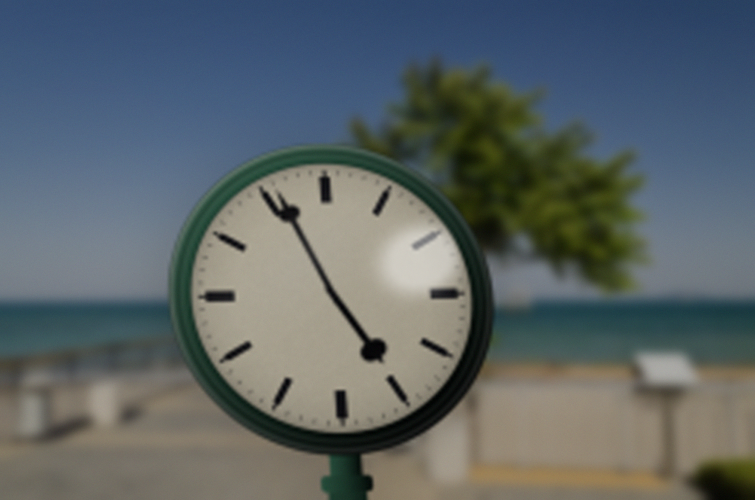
4:56
